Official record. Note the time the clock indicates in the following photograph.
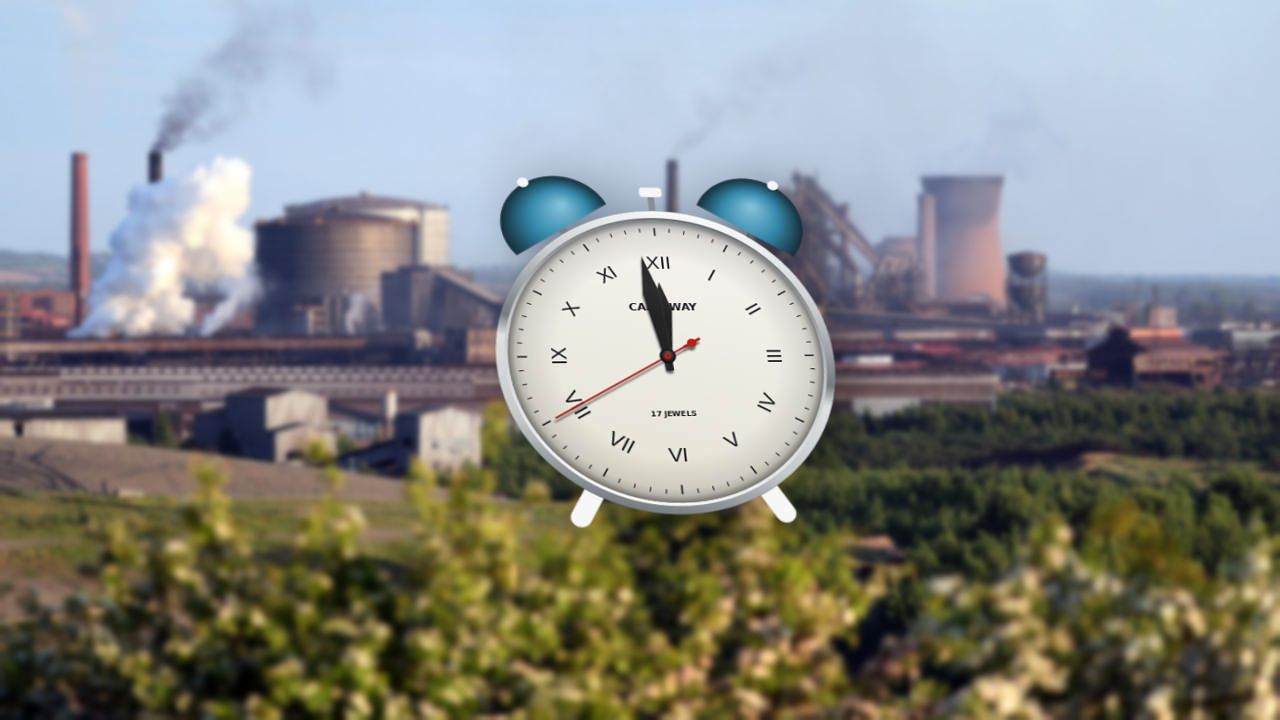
11:58:40
